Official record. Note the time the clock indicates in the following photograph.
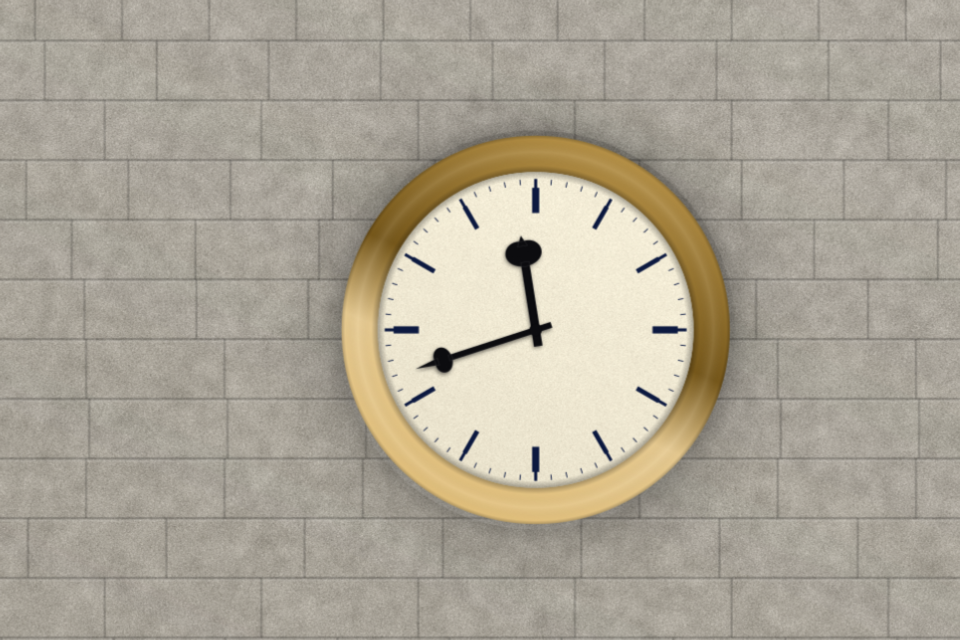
11:42
